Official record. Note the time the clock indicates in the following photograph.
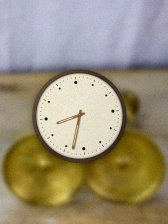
8:33
